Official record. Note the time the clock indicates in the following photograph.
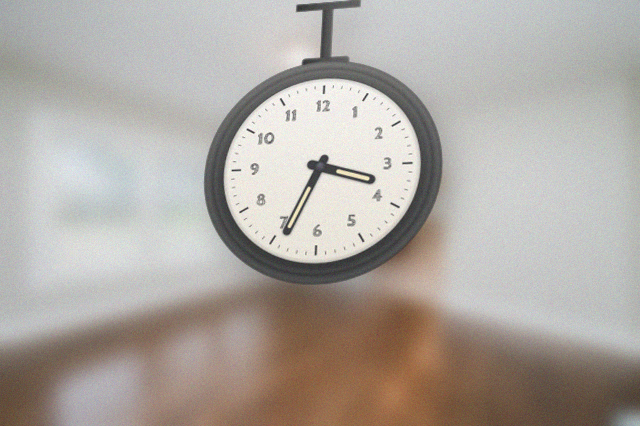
3:34
